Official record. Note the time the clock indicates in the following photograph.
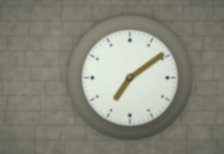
7:09
